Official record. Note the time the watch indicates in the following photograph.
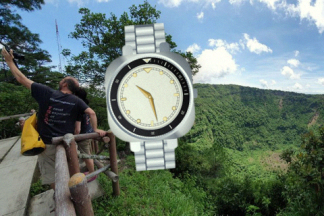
10:28
